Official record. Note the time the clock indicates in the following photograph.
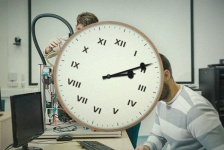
2:09
